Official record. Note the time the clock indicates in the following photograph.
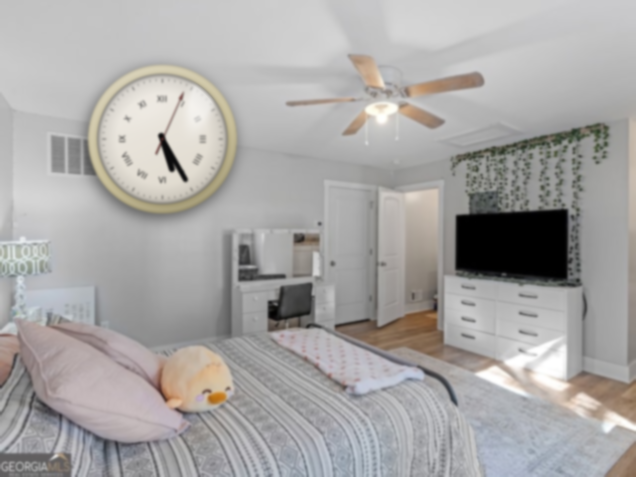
5:25:04
